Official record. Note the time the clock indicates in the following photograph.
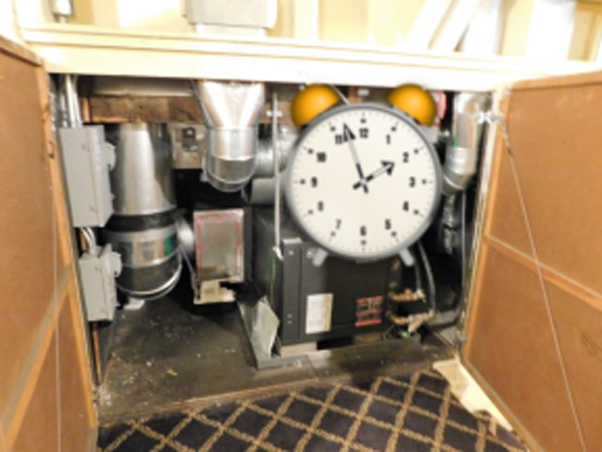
1:57
